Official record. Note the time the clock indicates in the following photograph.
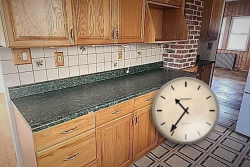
10:36
